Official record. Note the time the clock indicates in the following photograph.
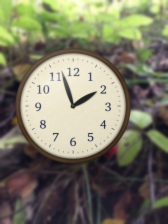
1:57
